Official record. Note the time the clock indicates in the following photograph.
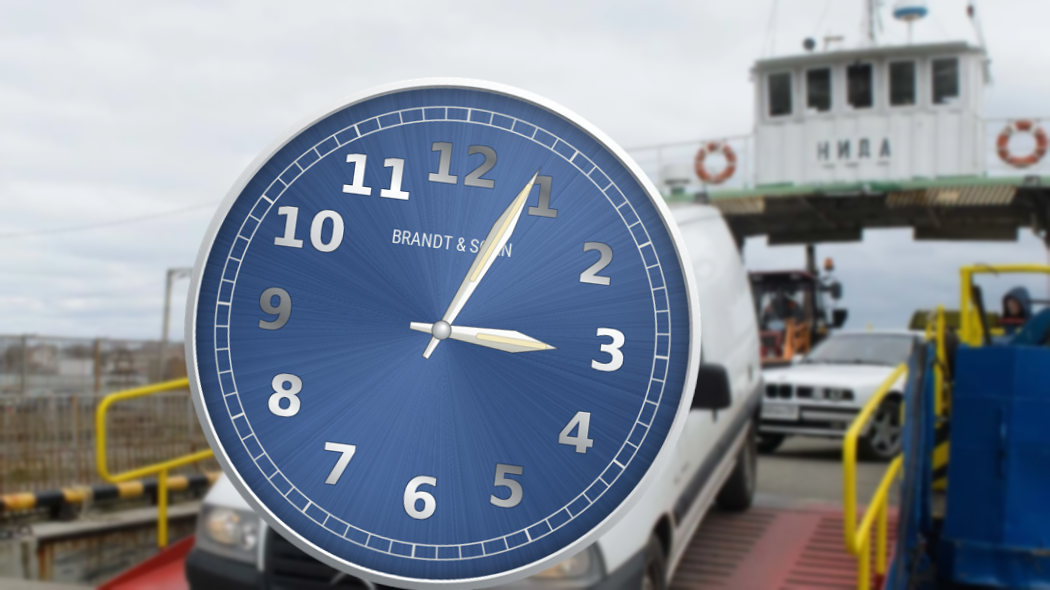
3:04
